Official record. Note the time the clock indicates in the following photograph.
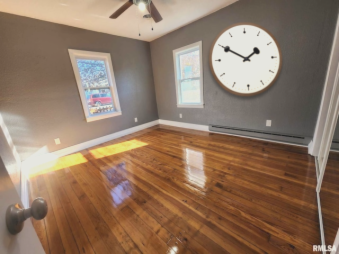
1:50
